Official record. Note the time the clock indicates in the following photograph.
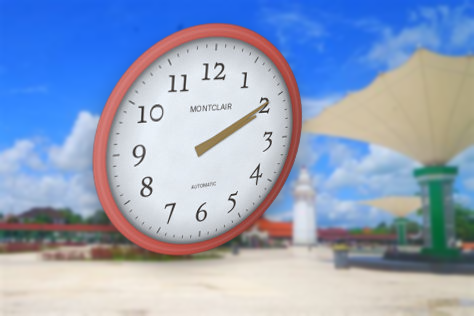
2:10
